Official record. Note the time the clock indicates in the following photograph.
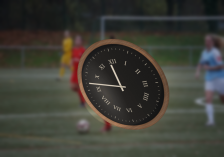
11:47
